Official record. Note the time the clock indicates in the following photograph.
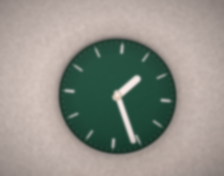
1:26
